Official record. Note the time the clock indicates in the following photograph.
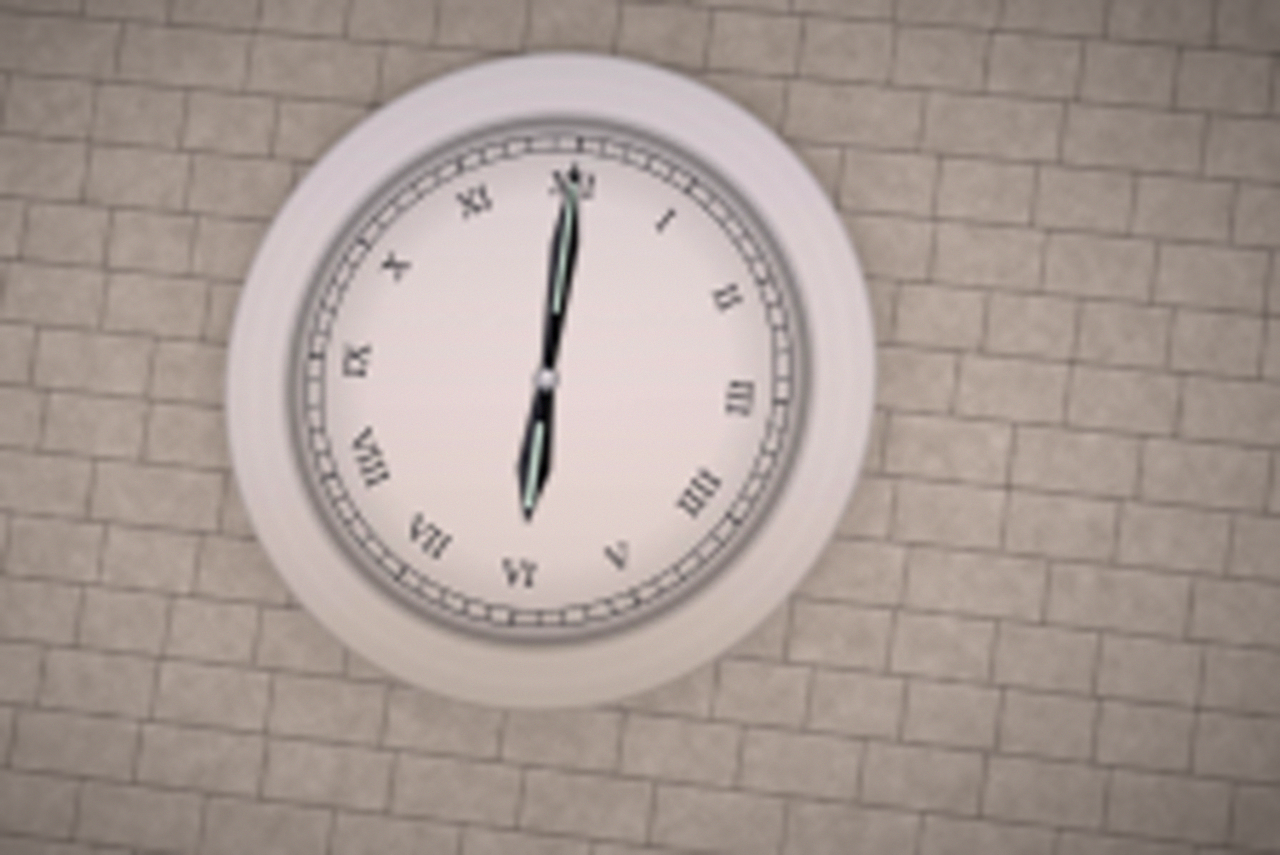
6:00
